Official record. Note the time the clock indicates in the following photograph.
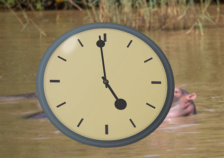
4:59
